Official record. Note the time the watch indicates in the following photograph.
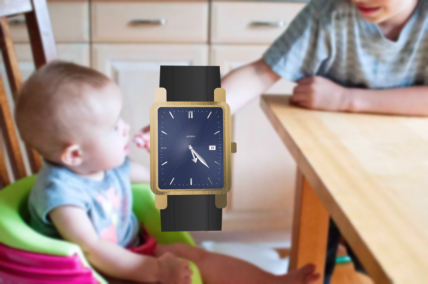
5:23
